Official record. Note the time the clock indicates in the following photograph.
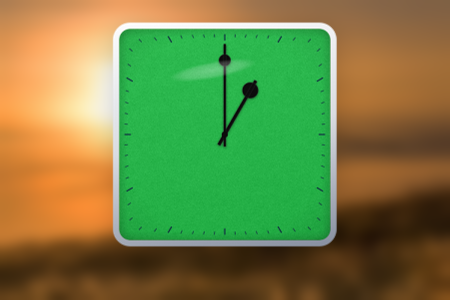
1:00
